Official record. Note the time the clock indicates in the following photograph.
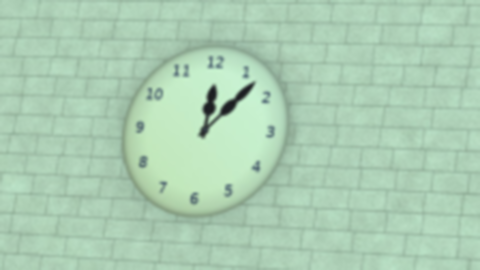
12:07
